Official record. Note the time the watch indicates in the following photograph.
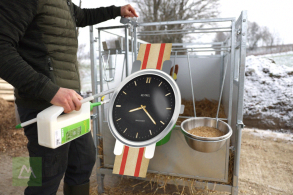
8:22
